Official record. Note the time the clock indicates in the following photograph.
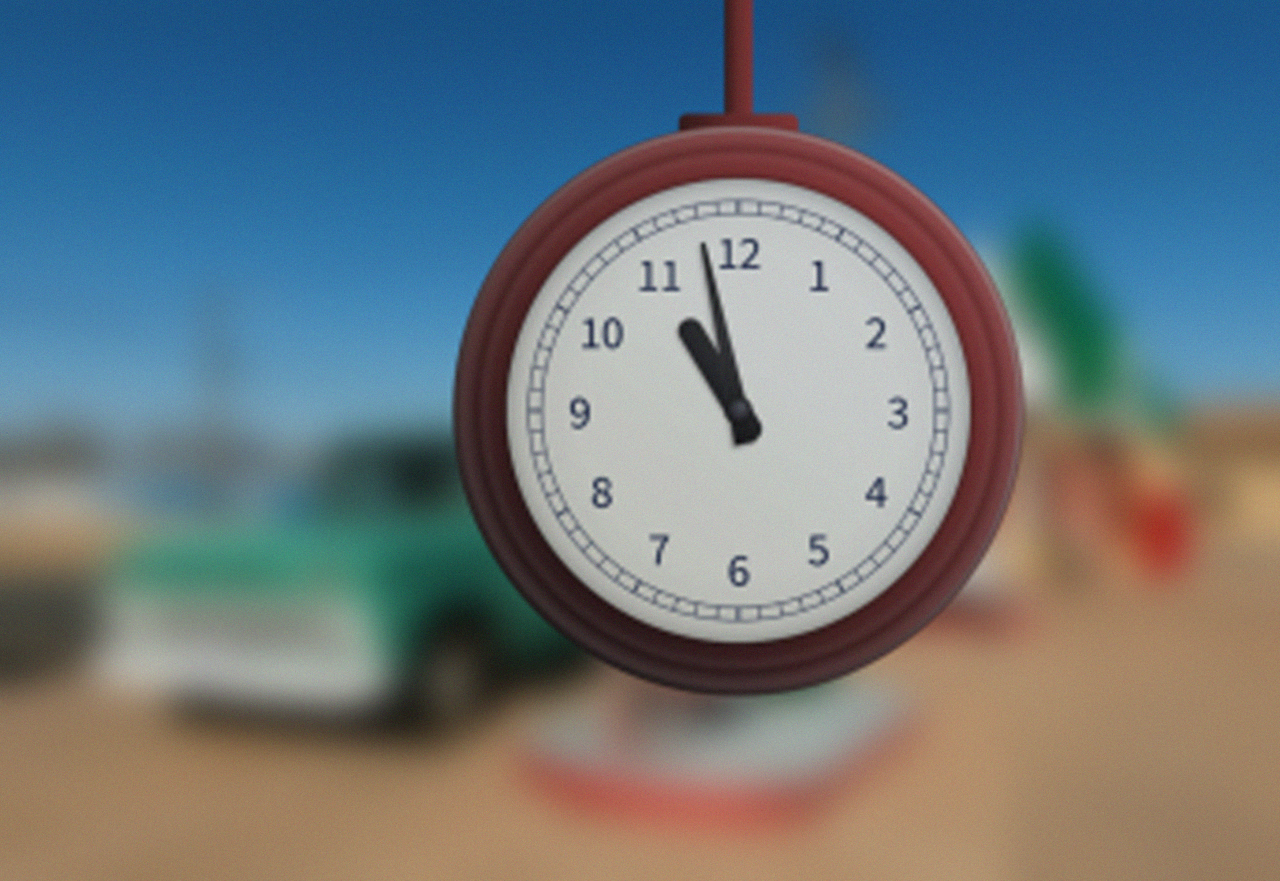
10:58
